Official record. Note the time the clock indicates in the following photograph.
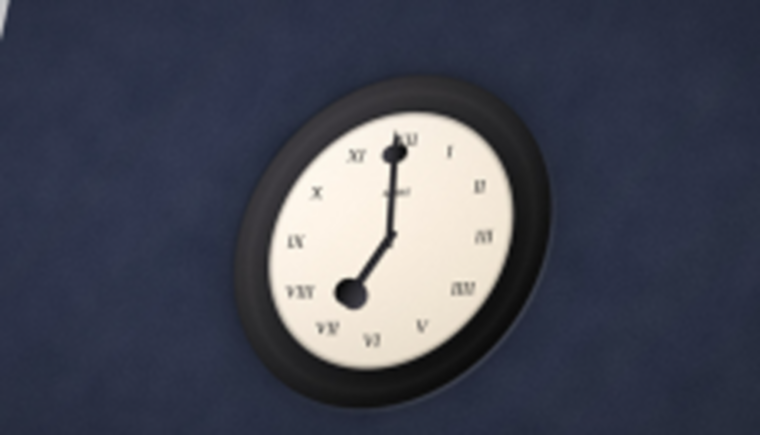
6:59
